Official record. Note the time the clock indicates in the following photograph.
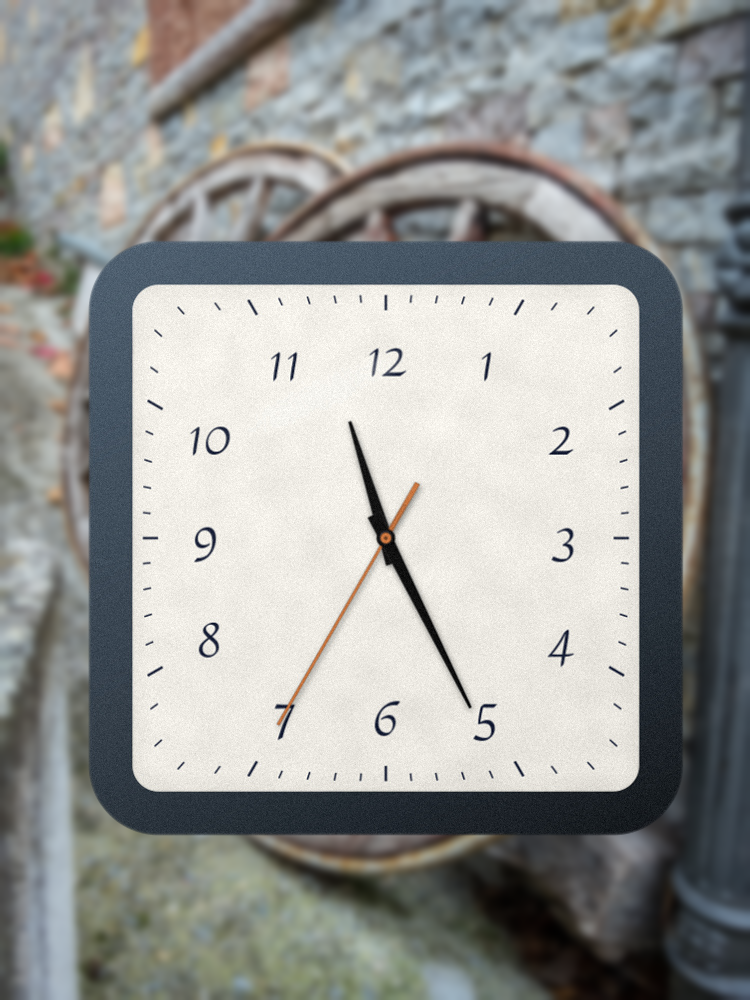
11:25:35
